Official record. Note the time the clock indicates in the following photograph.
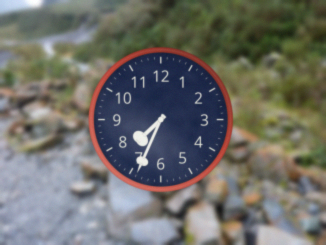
7:34
